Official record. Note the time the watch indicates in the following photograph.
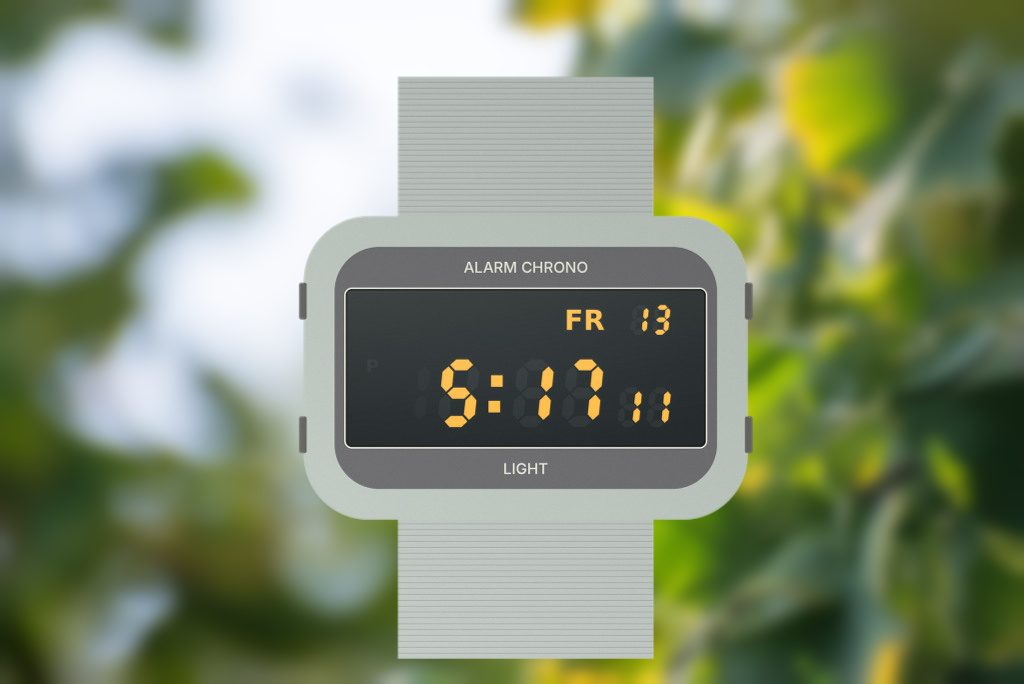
5:17:11
